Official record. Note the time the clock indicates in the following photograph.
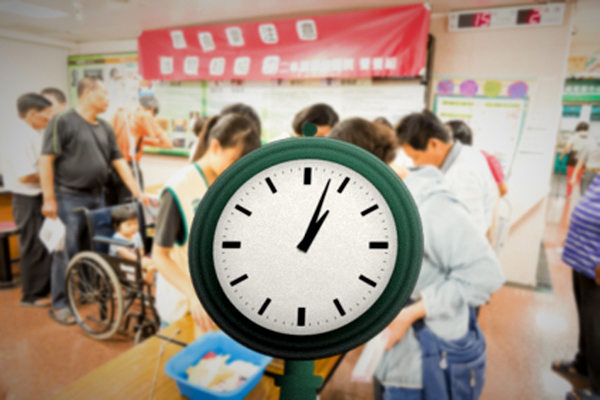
1:03
